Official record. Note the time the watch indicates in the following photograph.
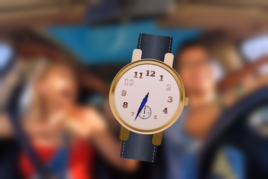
6:33
